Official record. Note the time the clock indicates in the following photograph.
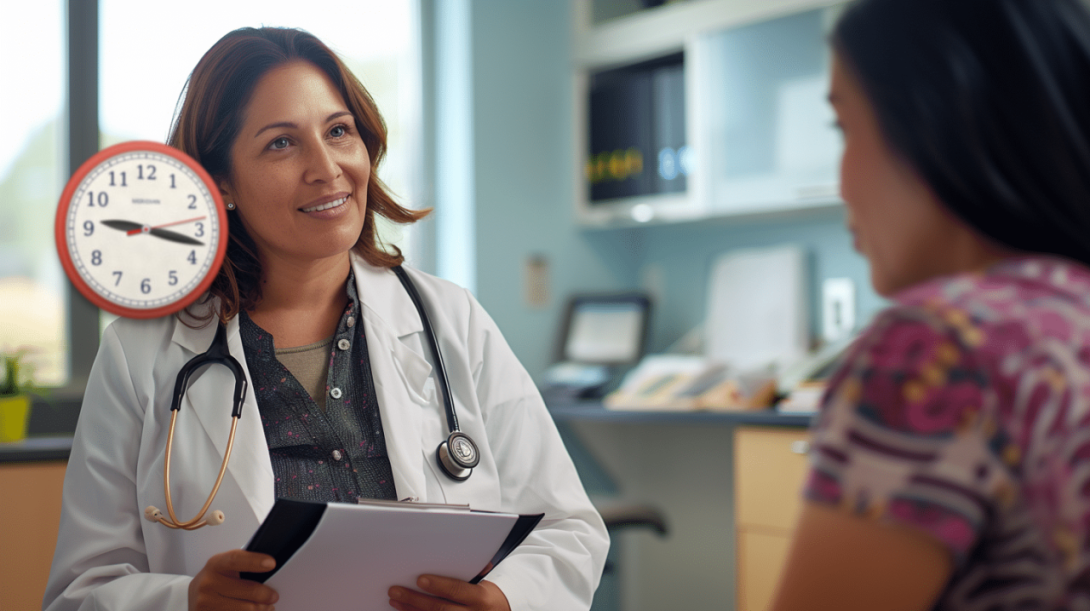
9:17:13
